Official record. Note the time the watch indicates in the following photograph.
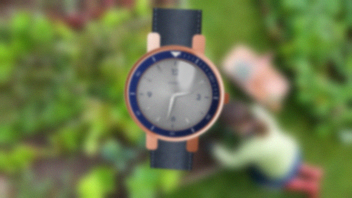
2:32
